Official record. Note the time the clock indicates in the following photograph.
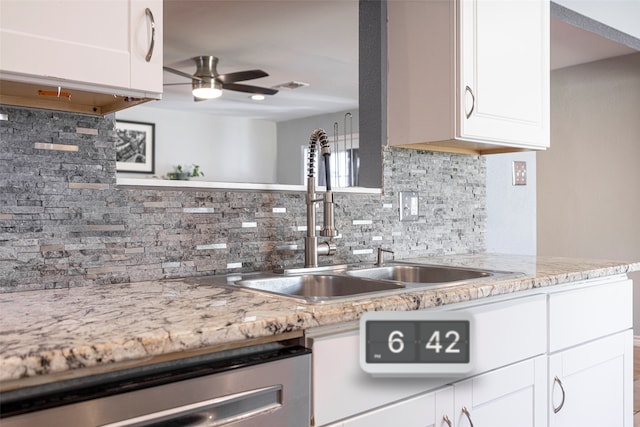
6:42
